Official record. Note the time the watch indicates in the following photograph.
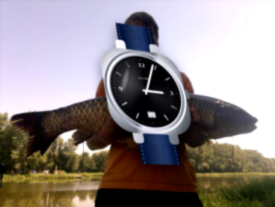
3:04
